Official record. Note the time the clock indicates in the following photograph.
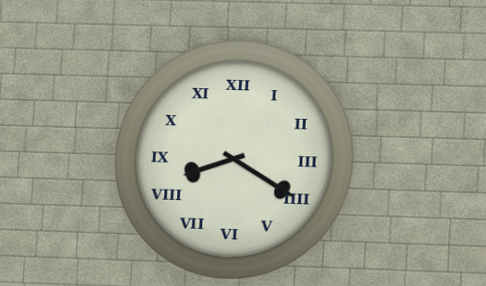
8:20
